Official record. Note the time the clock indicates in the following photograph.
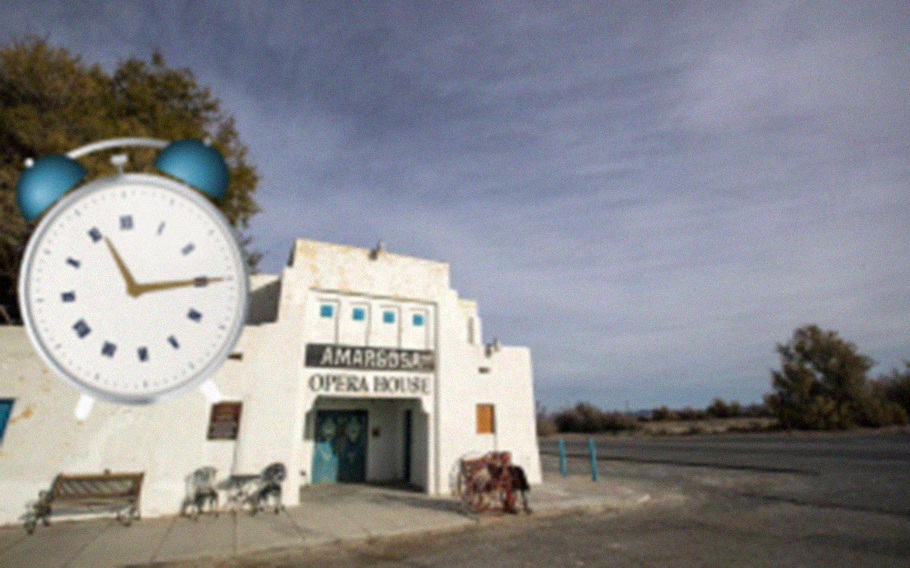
11:15
